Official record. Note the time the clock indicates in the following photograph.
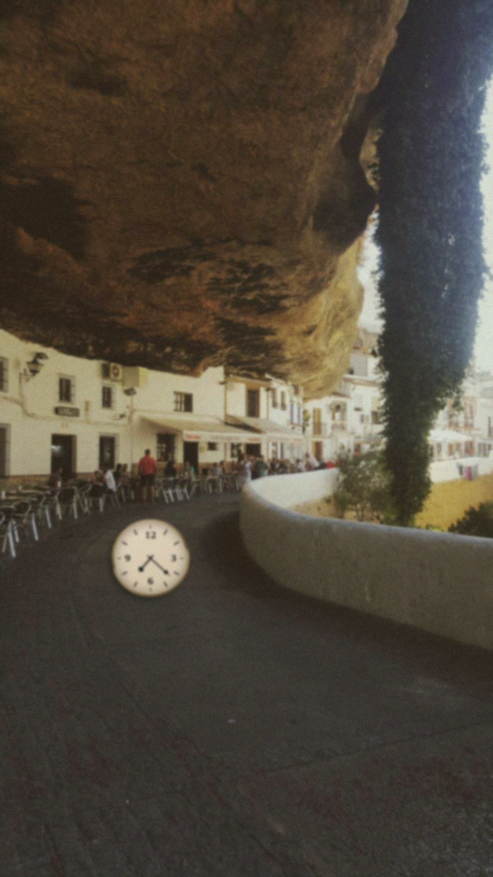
7:22
